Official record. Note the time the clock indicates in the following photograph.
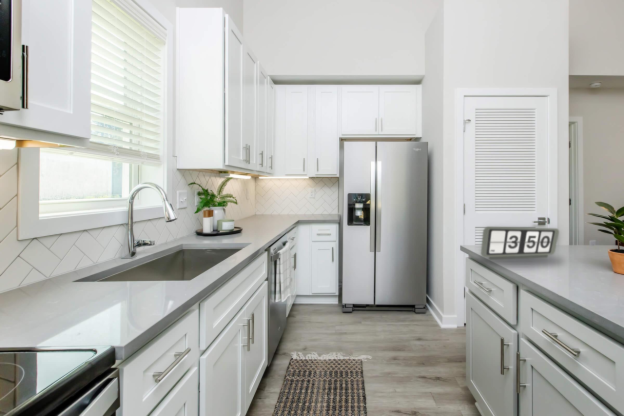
3:50
